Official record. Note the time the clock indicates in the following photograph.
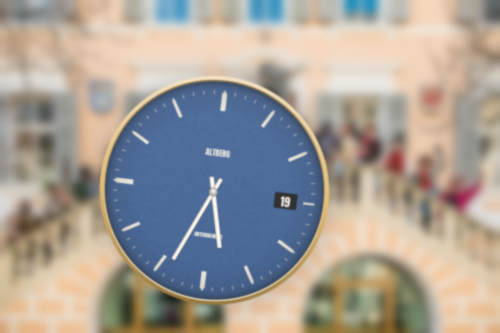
5:34
